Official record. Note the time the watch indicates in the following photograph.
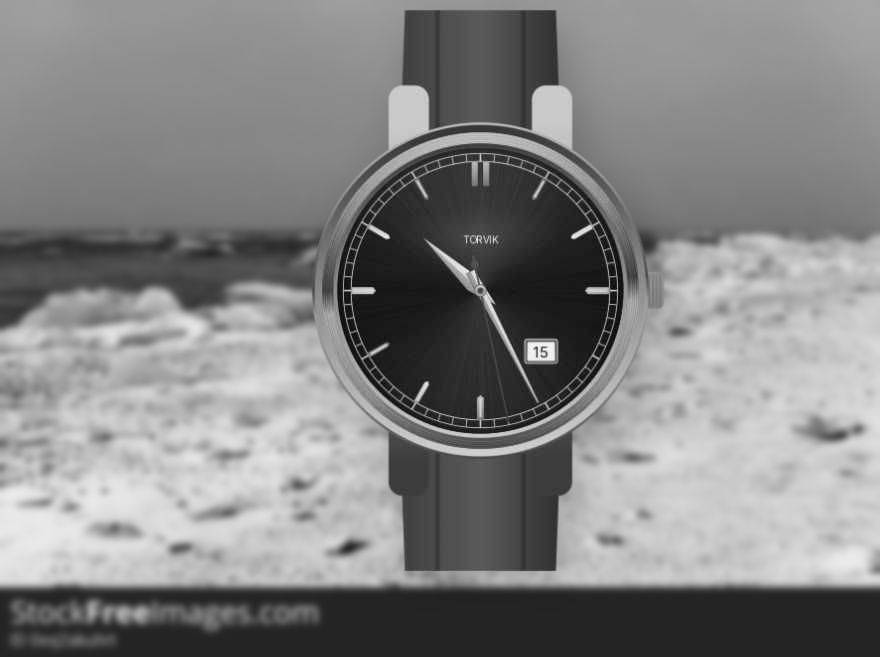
10:25:28
